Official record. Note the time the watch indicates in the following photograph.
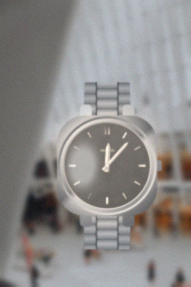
12:07
